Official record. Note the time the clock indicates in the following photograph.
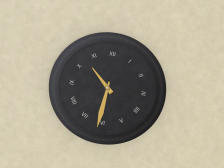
10:31
